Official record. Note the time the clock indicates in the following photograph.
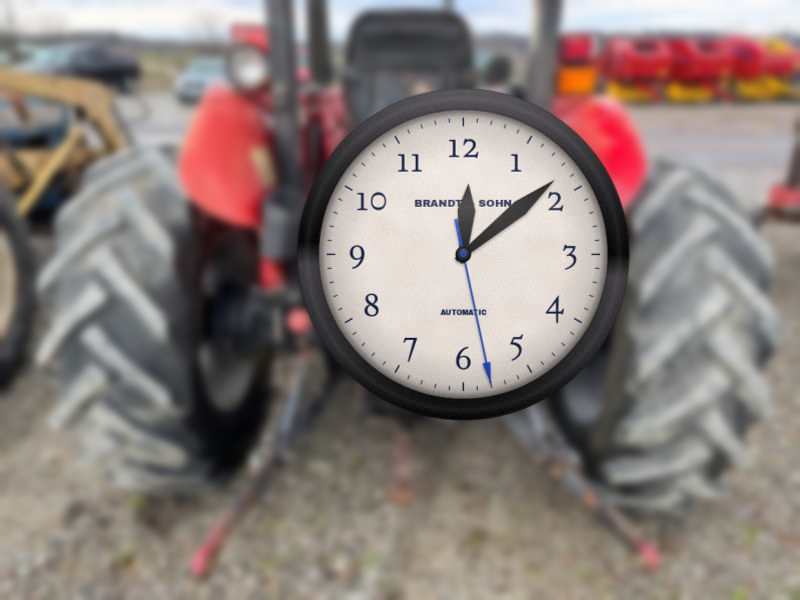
12:08:28
